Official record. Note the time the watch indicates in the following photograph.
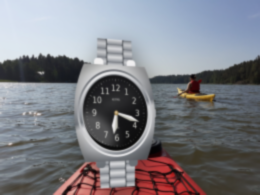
6:18
